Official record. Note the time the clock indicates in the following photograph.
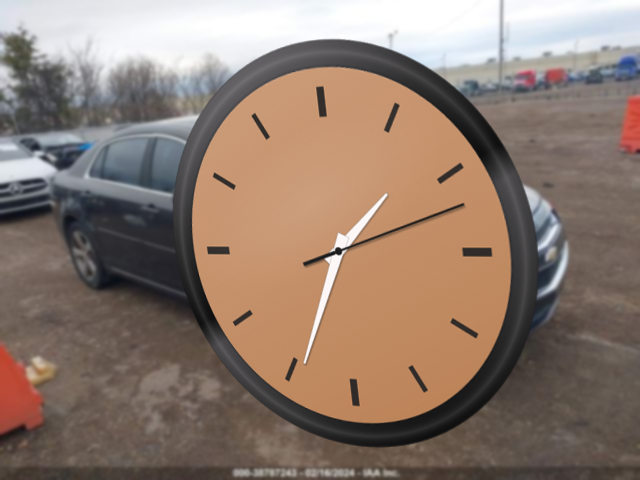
1:34:12
